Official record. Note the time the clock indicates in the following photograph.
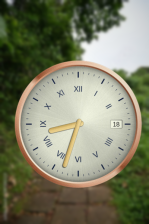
8:33
